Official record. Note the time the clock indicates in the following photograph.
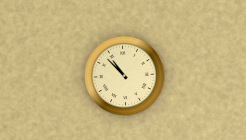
10:53
